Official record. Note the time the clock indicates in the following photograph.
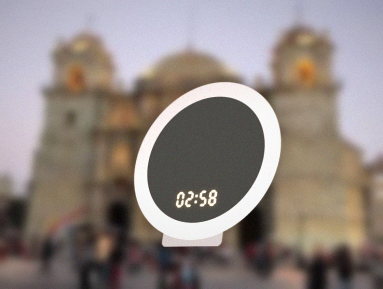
2:58
